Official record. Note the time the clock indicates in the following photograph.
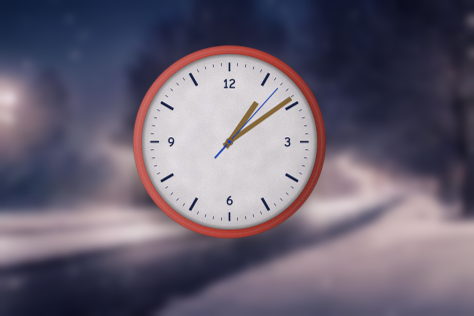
1:09:07
